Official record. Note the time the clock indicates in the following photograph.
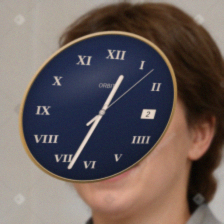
12:33:07
